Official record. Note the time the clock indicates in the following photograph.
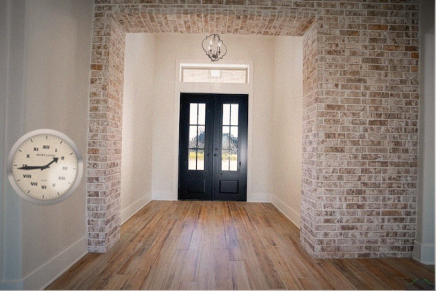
1:44
